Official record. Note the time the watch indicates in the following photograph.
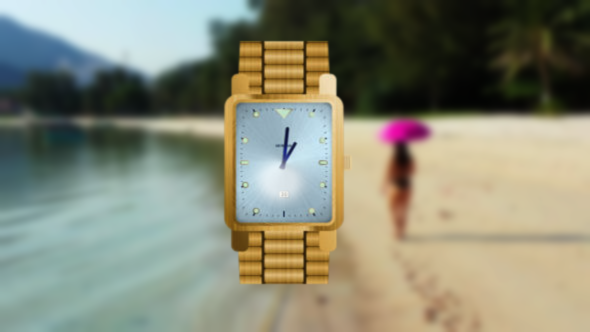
1:01
